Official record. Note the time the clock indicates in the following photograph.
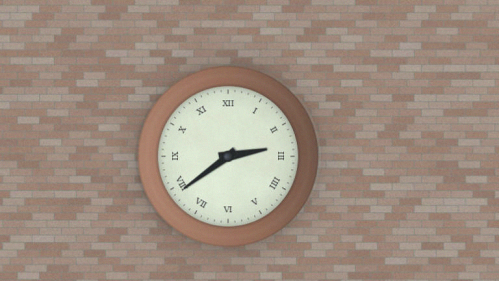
2:39
